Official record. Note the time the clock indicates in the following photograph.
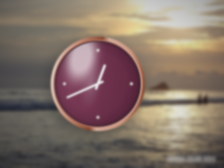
12:41
